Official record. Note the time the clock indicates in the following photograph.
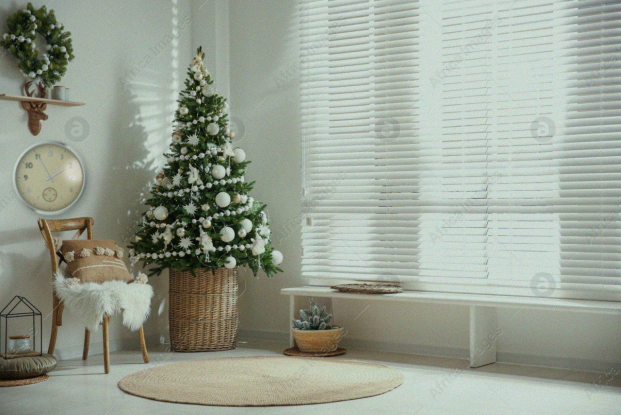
1:55
